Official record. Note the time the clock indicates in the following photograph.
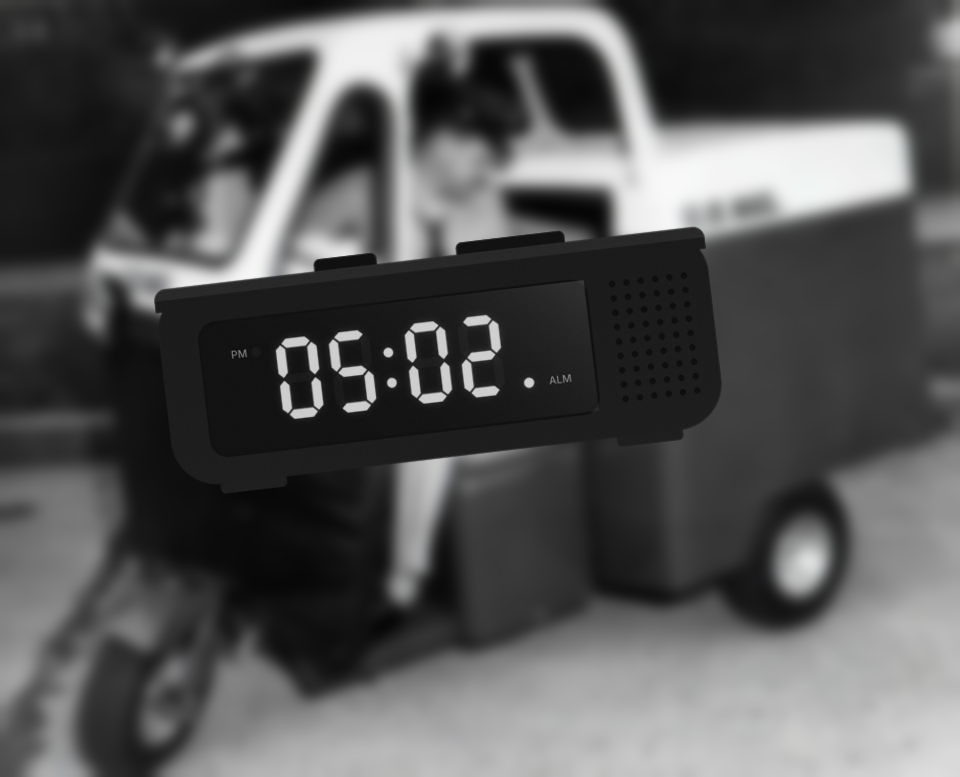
5:02
